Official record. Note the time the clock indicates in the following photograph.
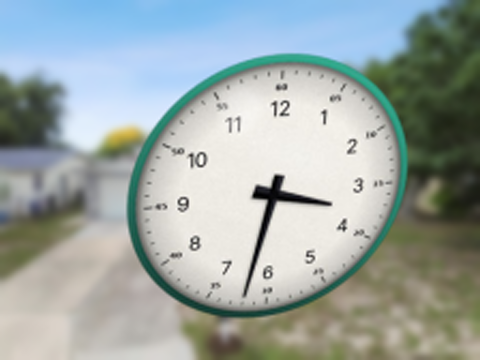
3:32
